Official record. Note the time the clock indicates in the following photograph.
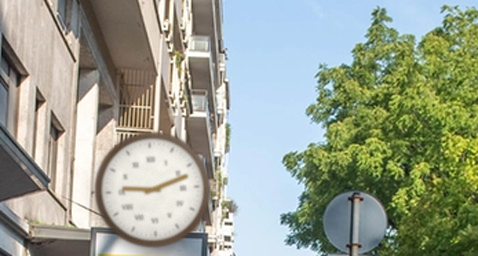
9:12
